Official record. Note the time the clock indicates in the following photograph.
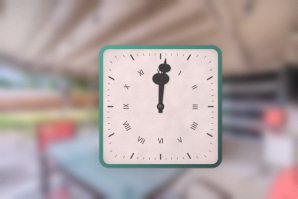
12:01
